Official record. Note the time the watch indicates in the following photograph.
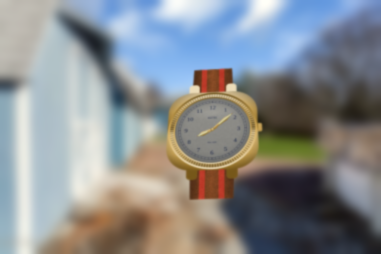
8:08
